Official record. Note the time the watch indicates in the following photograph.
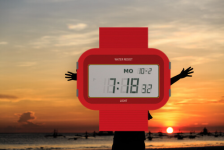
7:18:32
